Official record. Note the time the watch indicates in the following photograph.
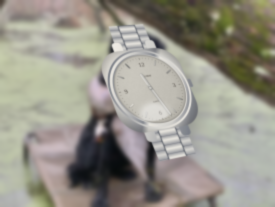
11:27
